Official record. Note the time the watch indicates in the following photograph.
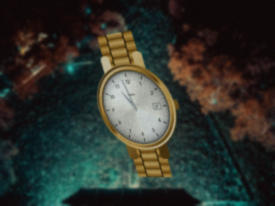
10:58
